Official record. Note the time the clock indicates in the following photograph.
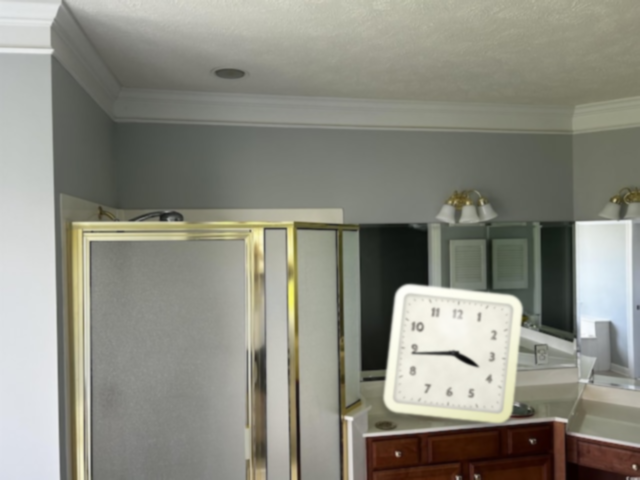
3:44
